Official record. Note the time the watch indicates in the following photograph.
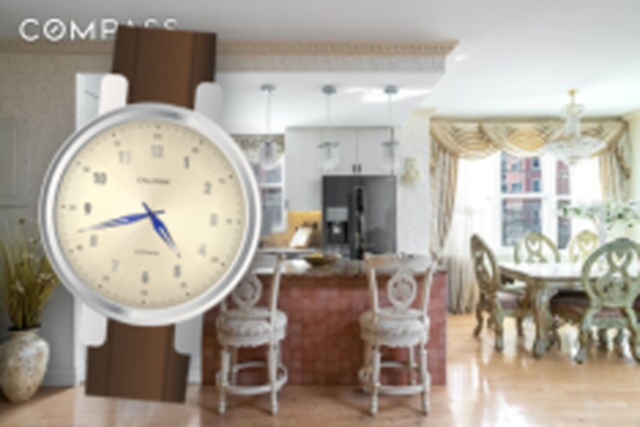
4:42
